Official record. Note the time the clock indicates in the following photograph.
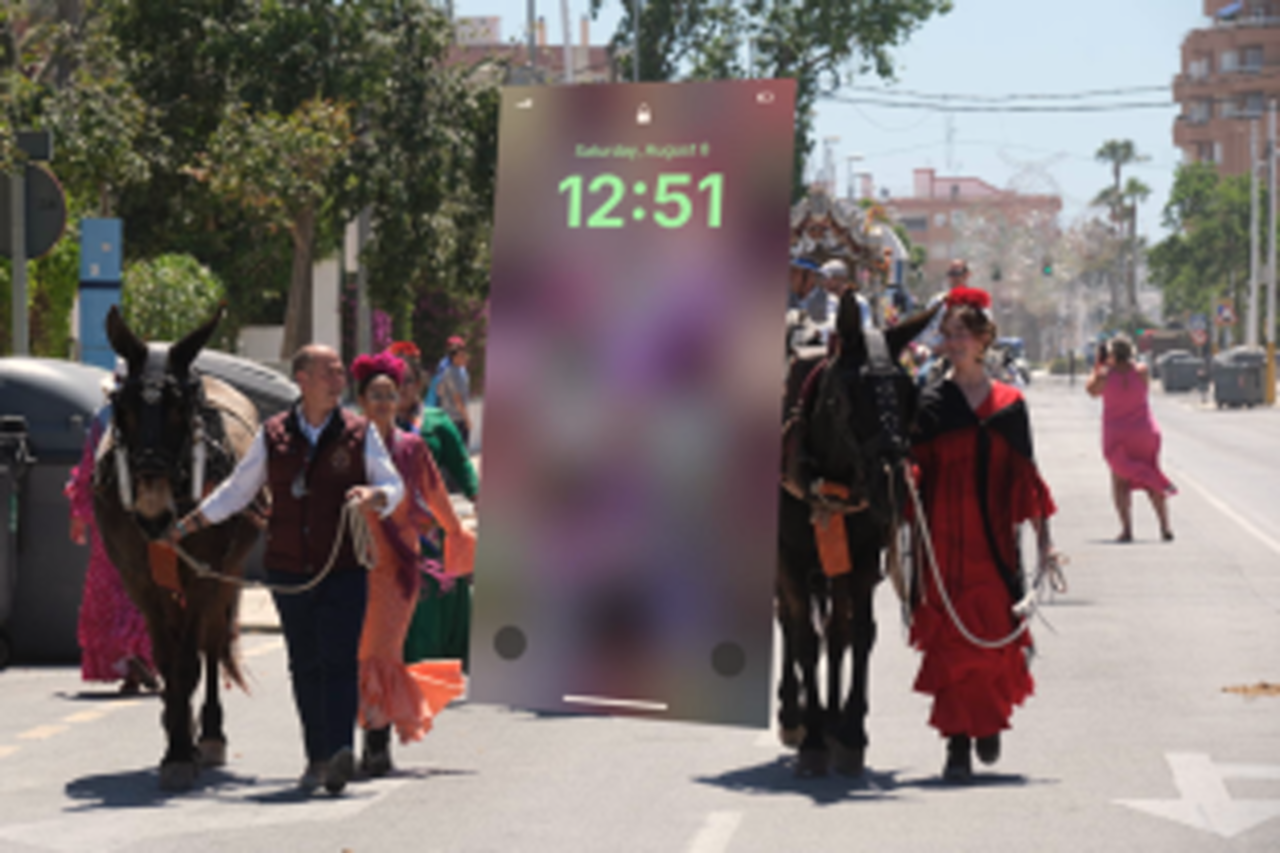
12:51
